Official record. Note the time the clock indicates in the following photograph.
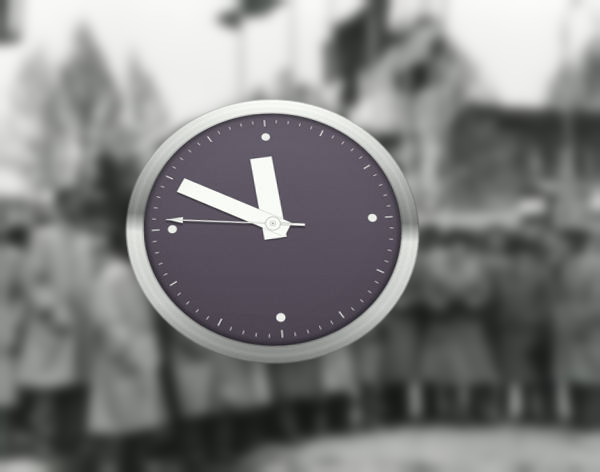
11:49:46
